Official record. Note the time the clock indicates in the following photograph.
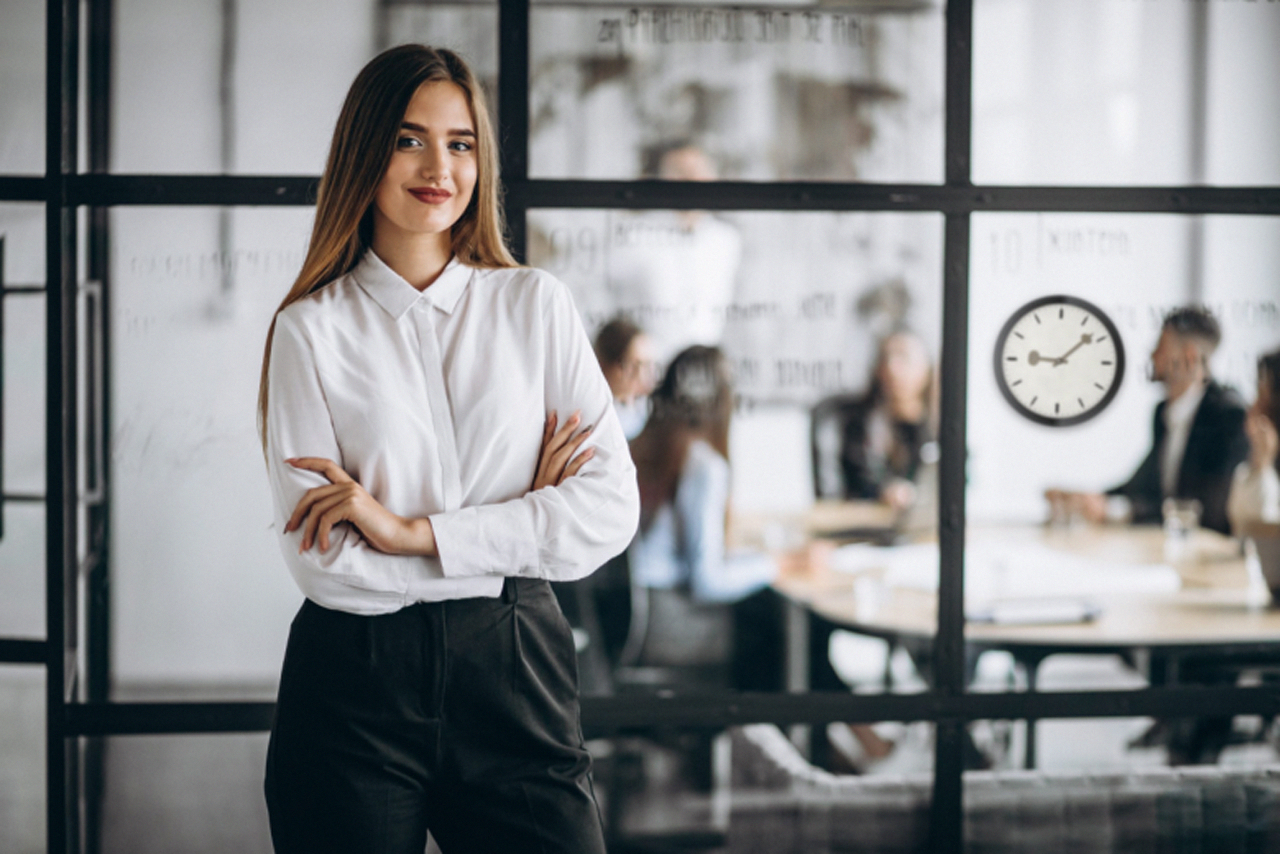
9:08
